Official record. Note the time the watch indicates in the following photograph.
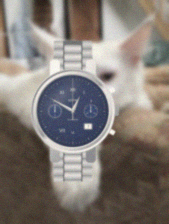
12:50
